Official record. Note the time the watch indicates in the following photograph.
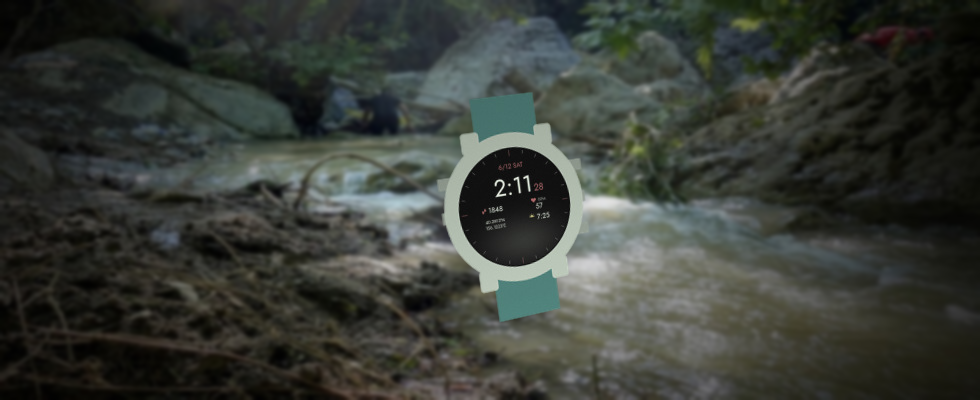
2:11:28
